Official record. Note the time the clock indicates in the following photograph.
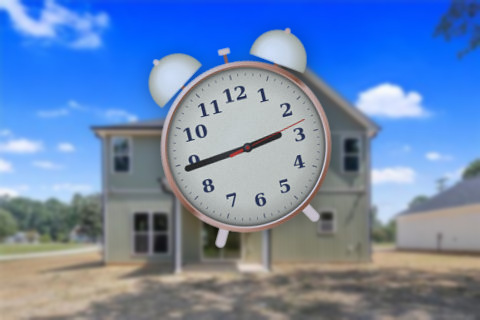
2:44:13
